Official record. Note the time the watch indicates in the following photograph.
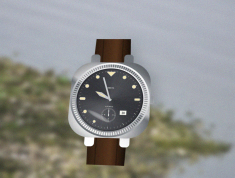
9:57
